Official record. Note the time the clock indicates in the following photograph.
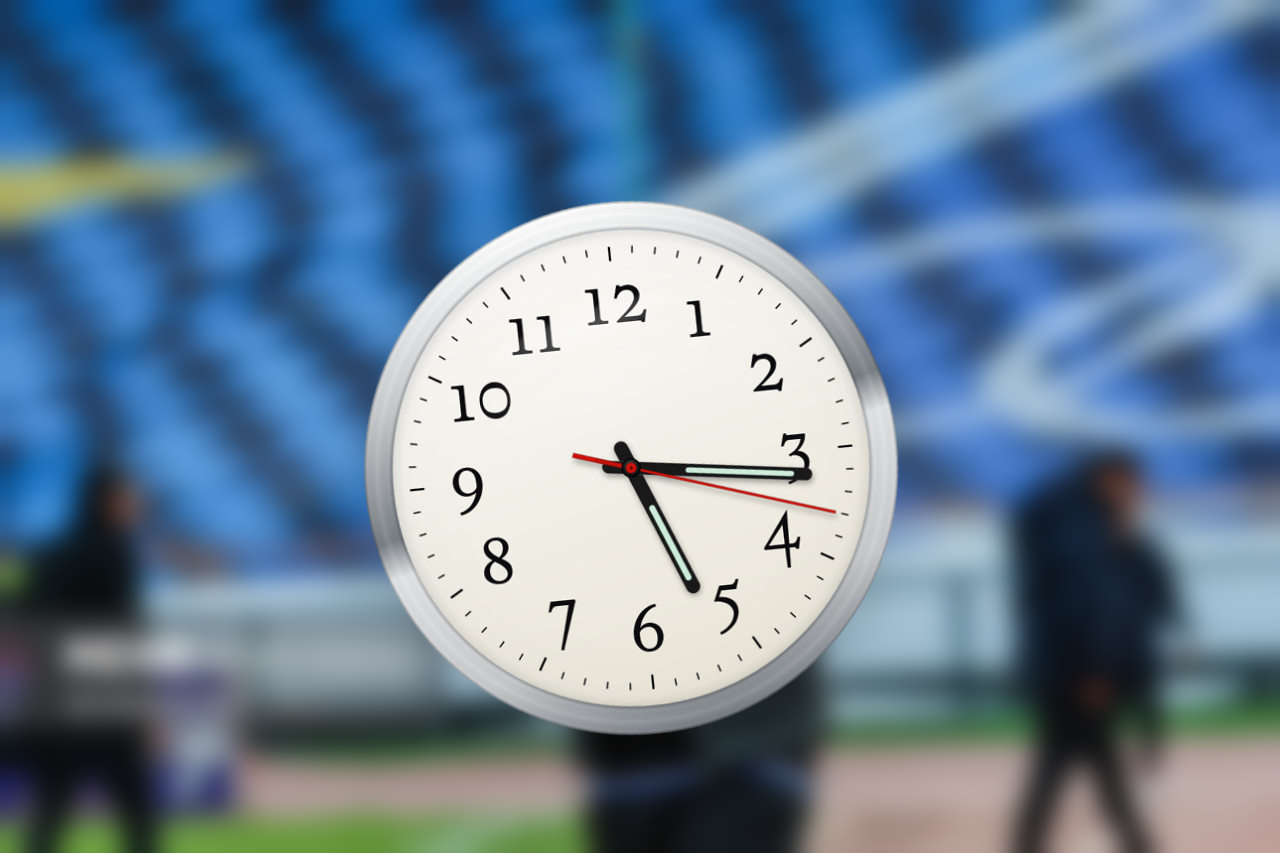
5:16:18
